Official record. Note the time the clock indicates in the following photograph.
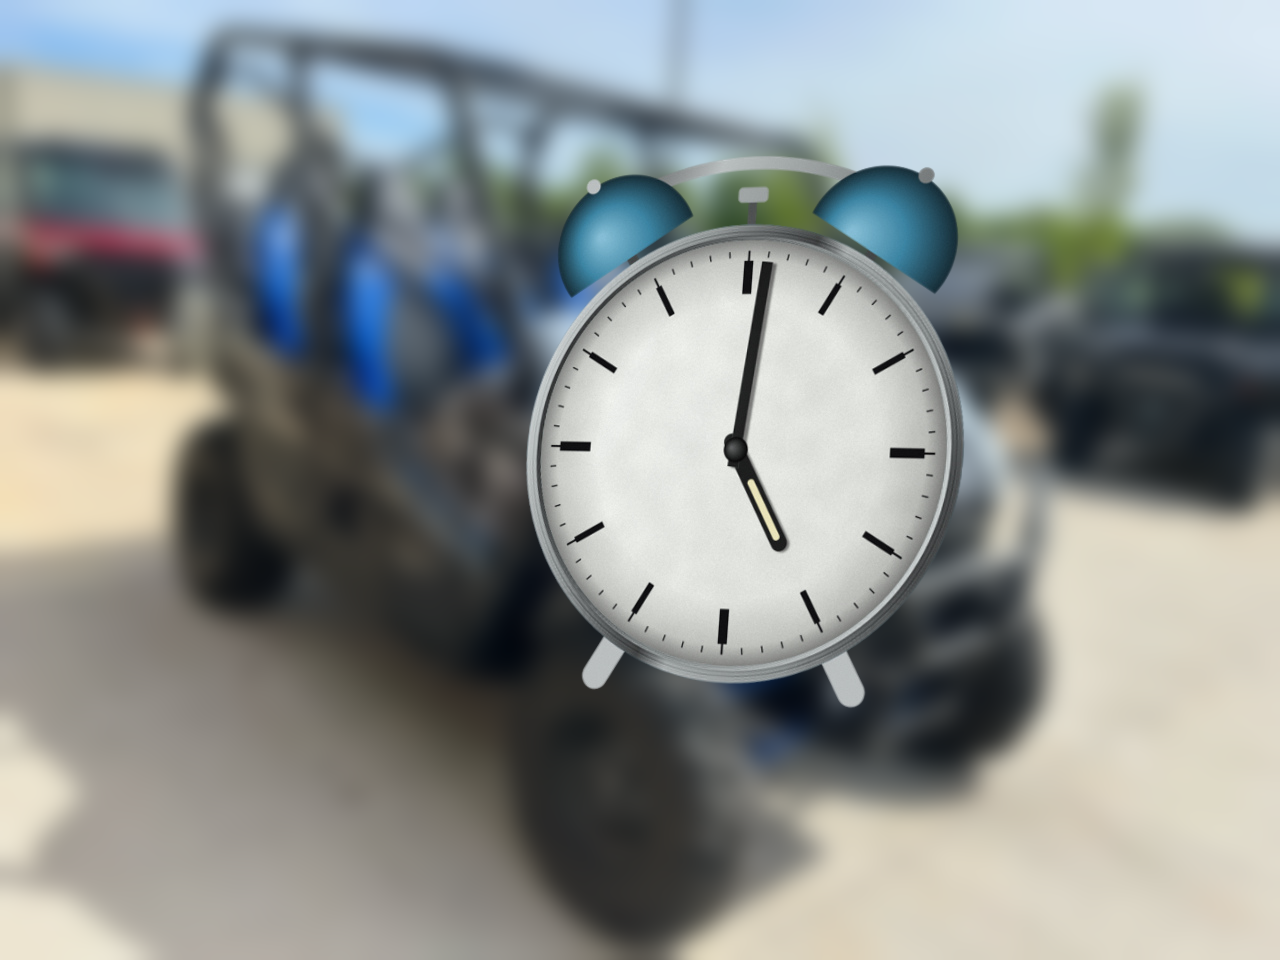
5:01
